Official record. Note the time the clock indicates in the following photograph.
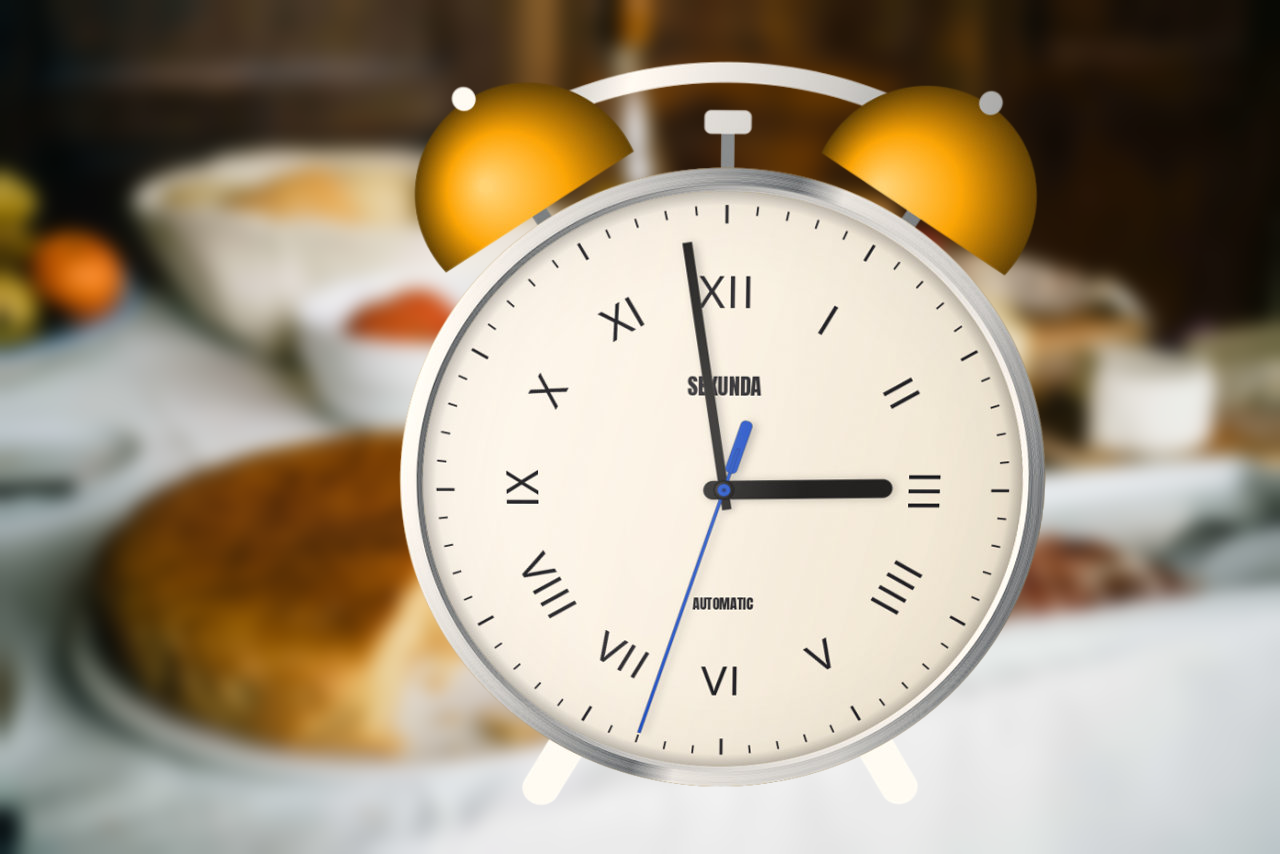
2:58:33
